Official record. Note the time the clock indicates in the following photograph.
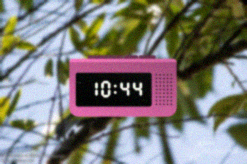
10:44
